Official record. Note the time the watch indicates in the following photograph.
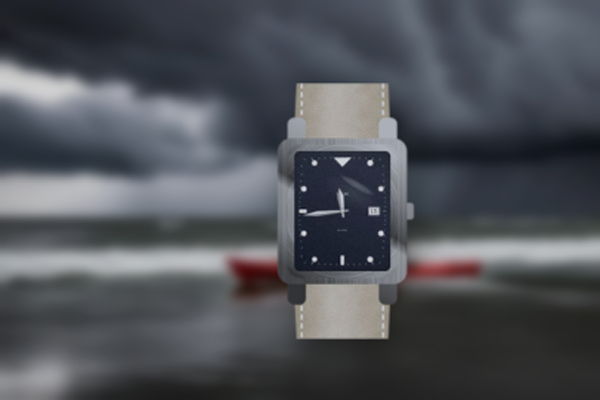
11:44
